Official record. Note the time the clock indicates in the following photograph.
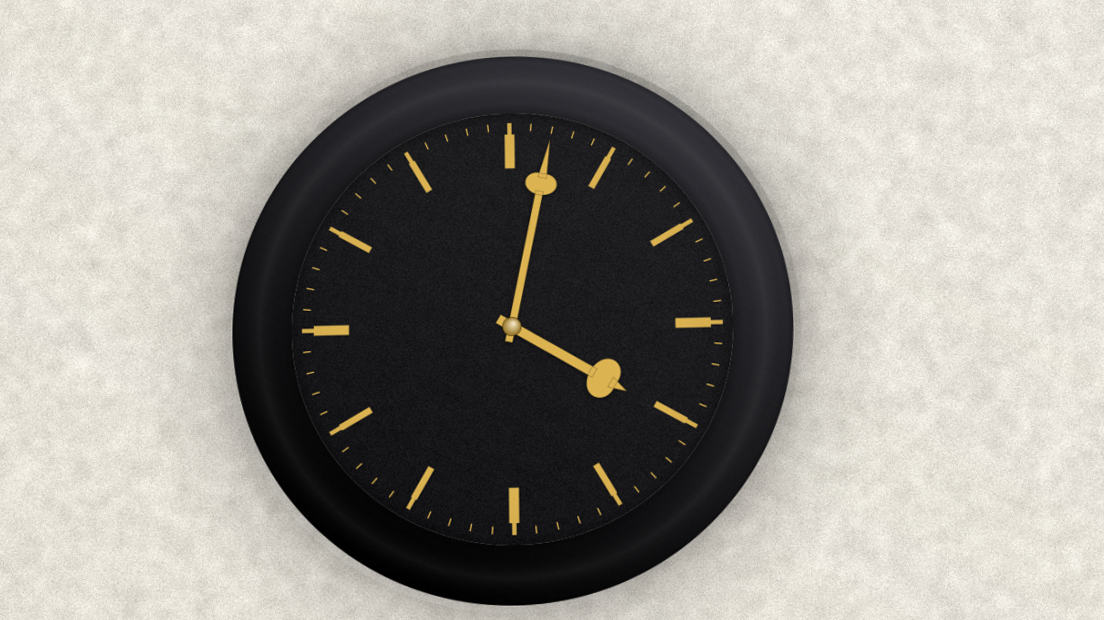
4:02
